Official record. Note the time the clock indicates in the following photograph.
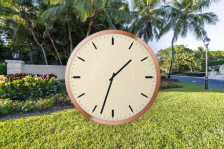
1:33
